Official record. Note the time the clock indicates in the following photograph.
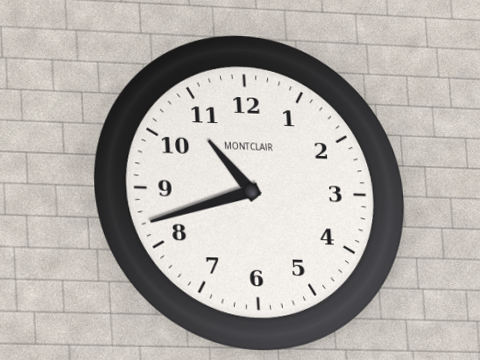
10:42
